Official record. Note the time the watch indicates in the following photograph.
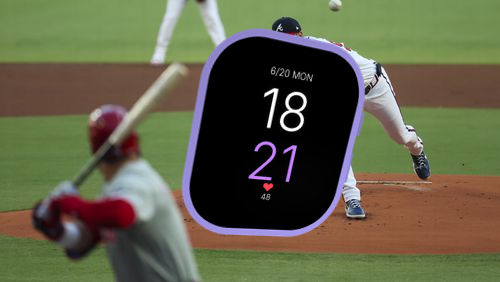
18:21
